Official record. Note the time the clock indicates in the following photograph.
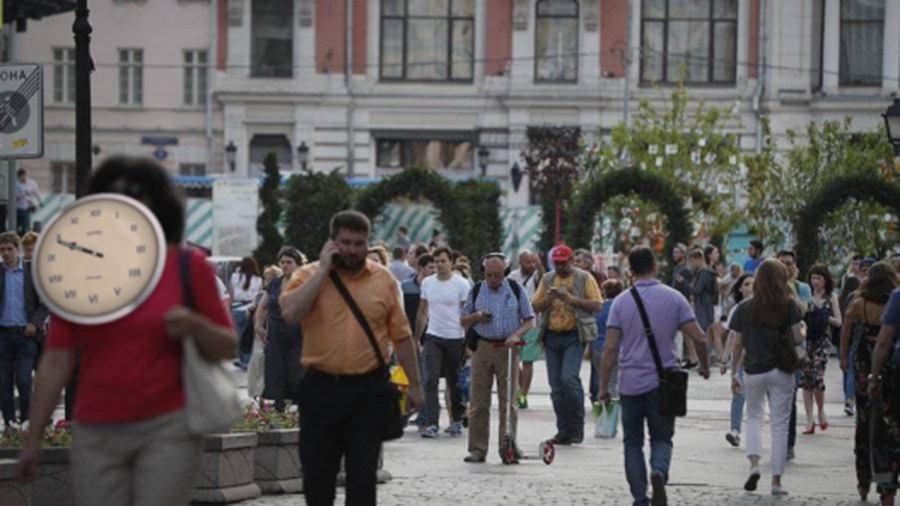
9:49
